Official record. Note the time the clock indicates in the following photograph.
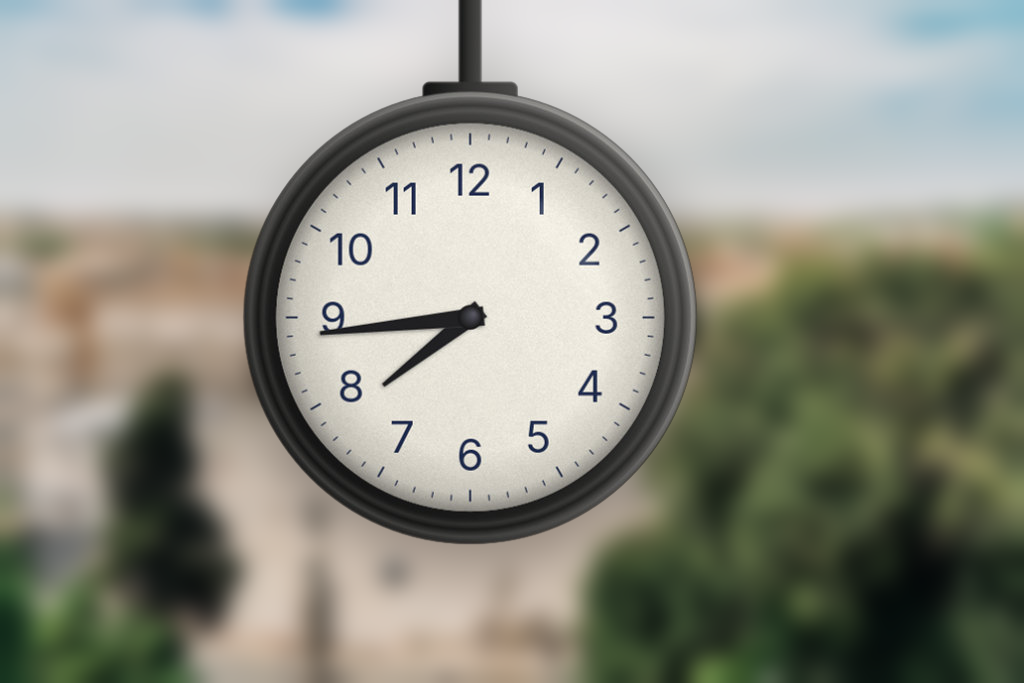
7:44
